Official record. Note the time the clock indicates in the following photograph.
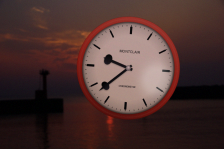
9:38
